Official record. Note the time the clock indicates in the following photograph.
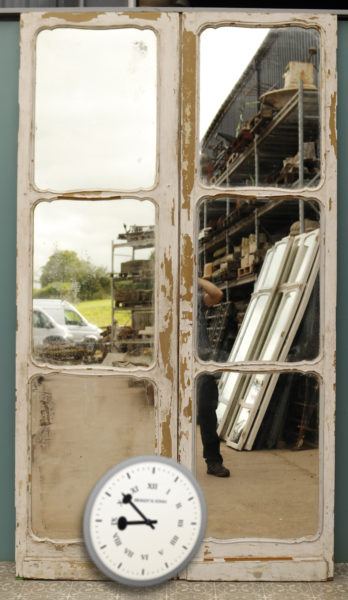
8:52
